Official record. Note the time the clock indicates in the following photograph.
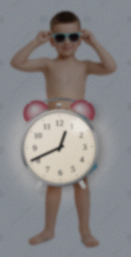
12:41
